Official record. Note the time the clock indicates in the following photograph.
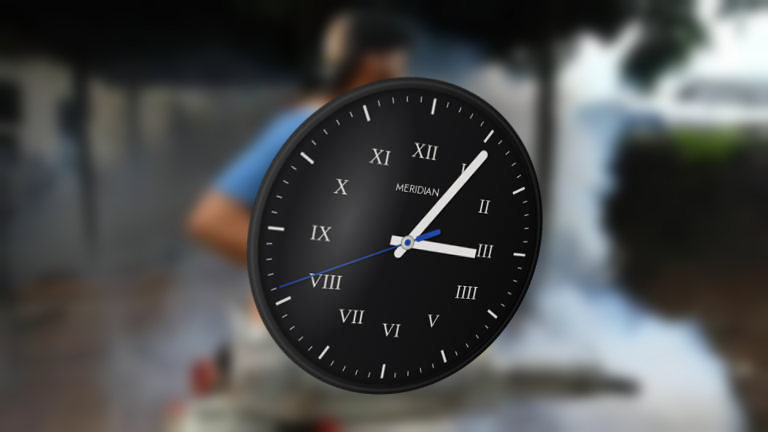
3:05:41
